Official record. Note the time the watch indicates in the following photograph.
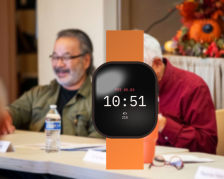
10:51
